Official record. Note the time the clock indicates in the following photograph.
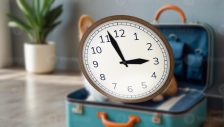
2:57
